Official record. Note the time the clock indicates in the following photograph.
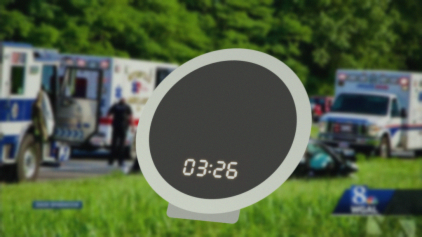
3:26
